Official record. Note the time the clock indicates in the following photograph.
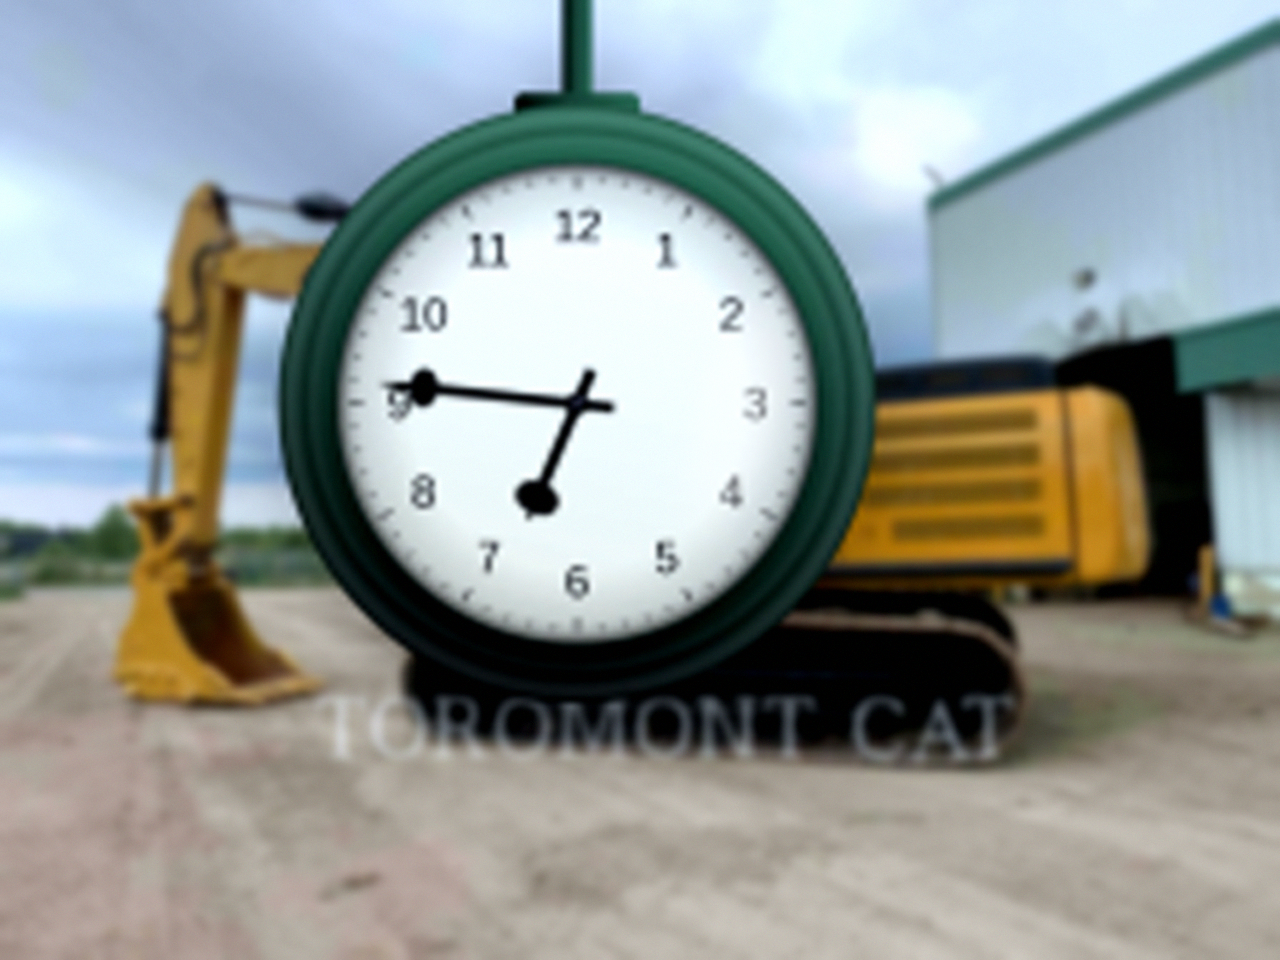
6:46
